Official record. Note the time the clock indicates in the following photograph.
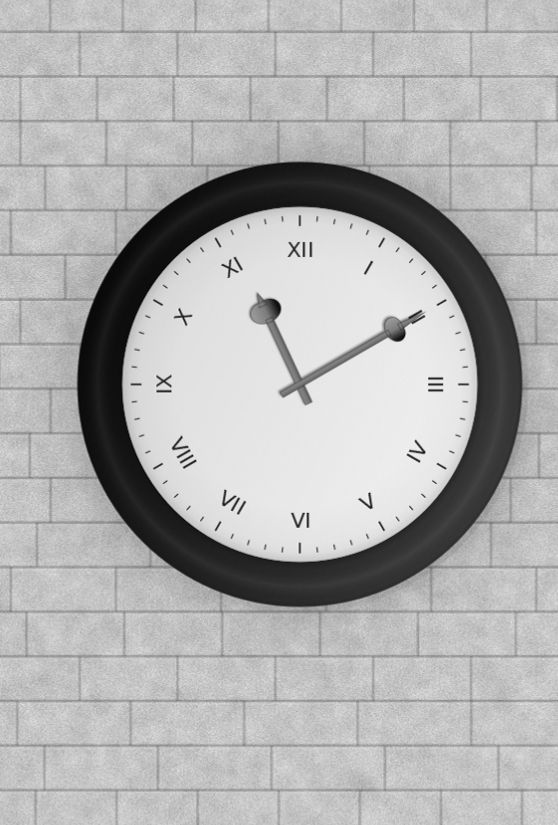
11:10
